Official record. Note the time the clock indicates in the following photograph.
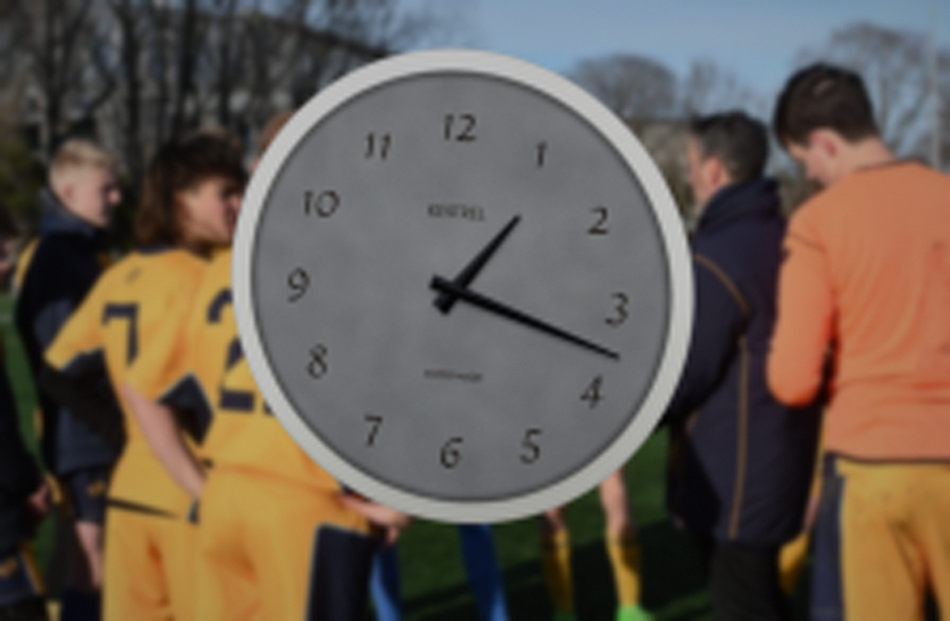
1:18
